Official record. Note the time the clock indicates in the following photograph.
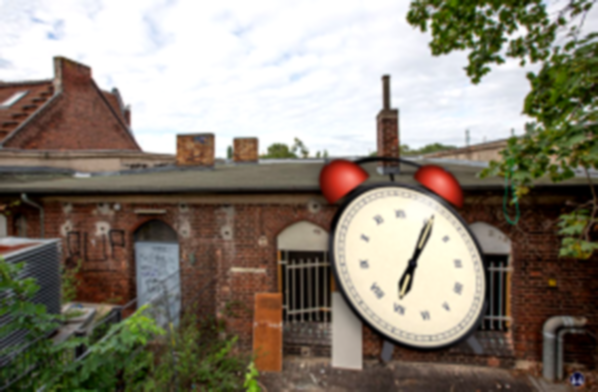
7:06
